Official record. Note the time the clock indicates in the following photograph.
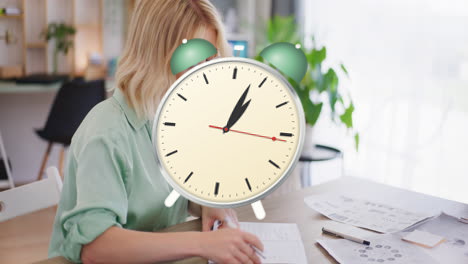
1:03:16
